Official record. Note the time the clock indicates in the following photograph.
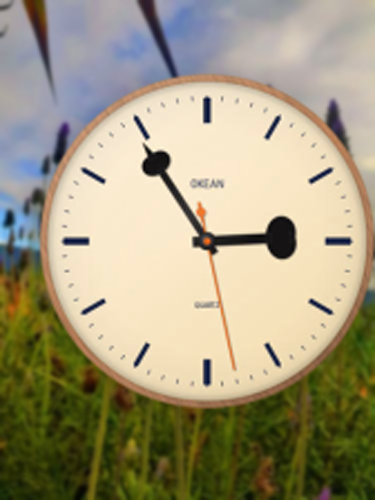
2:54:28
